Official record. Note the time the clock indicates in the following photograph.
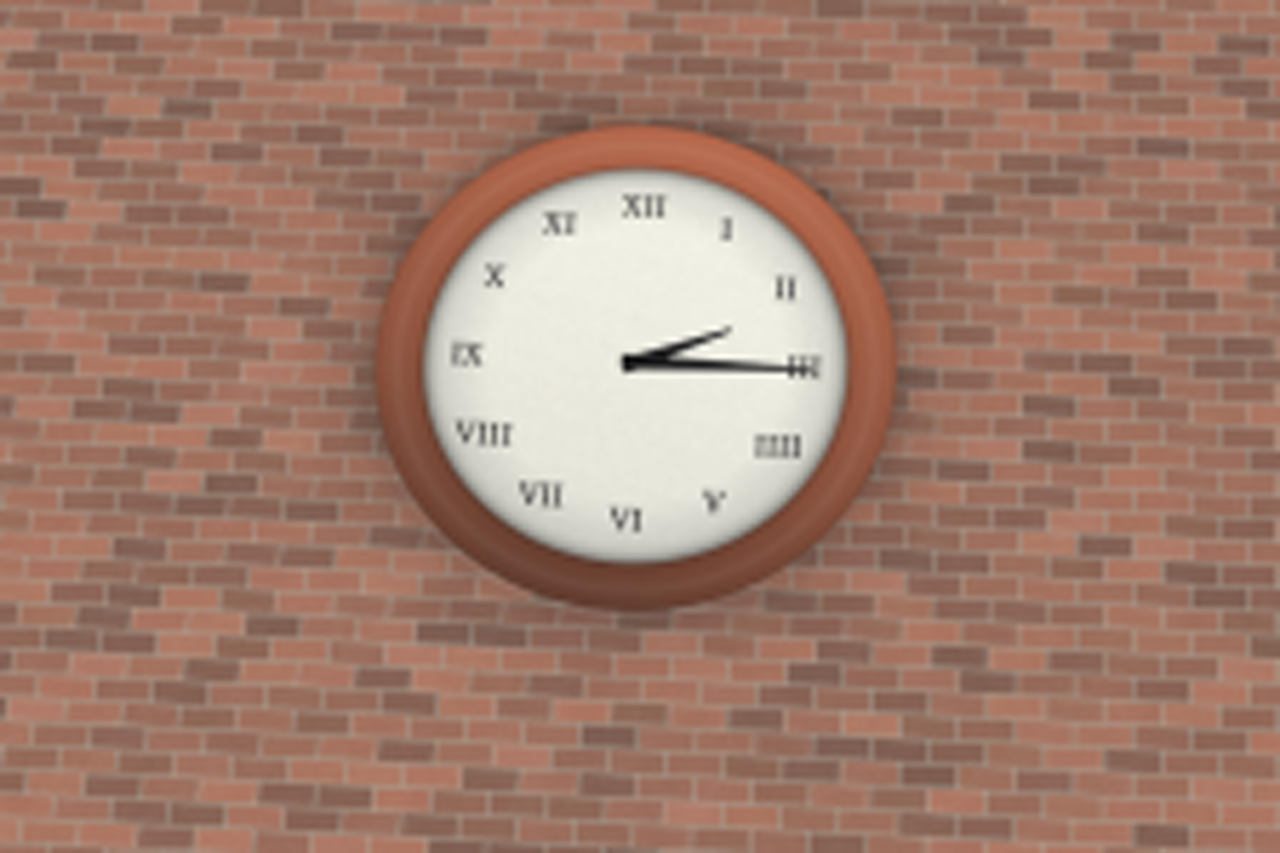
2:15
